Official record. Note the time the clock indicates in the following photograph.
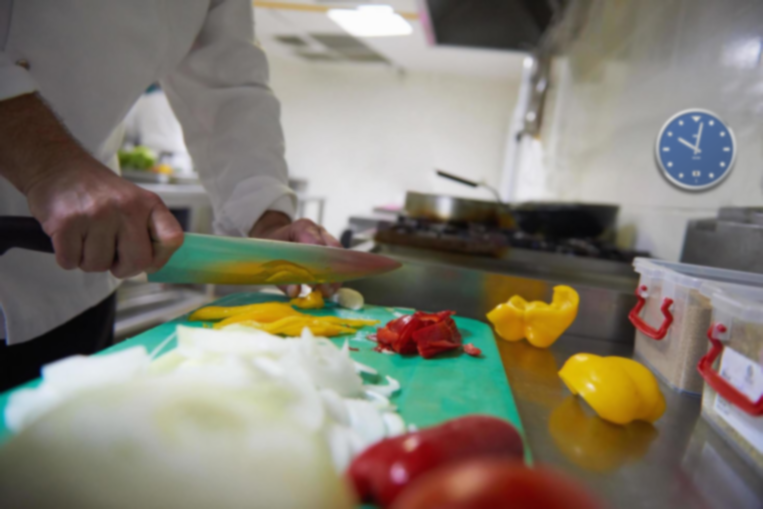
10:02
